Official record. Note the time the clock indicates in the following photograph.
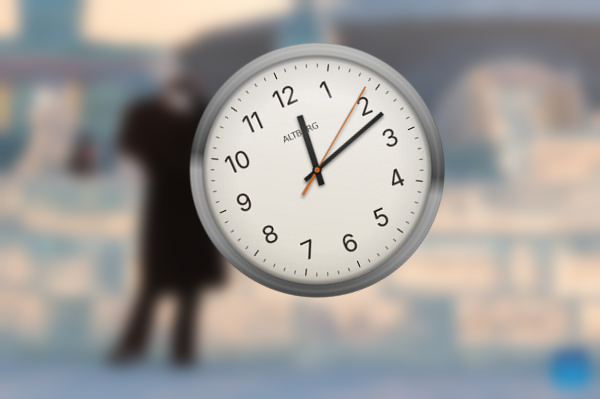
12:12:09
